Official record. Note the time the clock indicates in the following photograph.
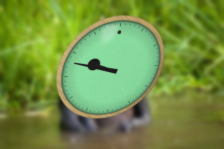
9:48
